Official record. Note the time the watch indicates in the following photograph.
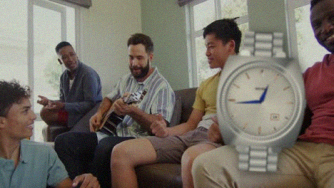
12:44
